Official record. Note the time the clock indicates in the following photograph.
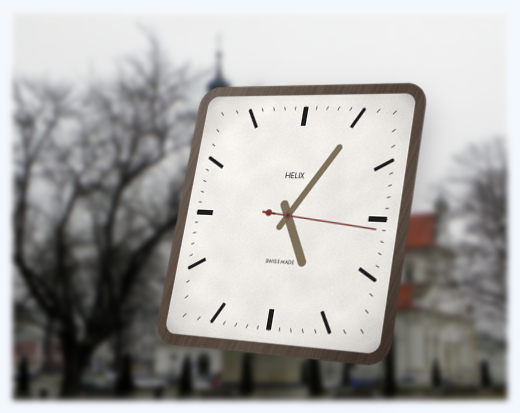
5:05:16
